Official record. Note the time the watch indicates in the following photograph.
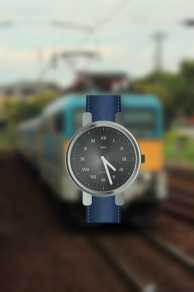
4:27
